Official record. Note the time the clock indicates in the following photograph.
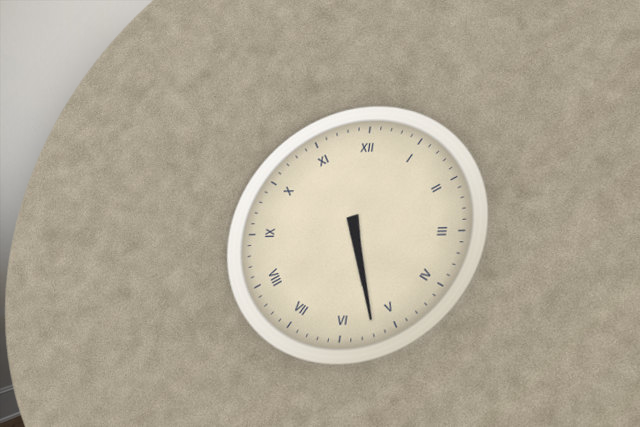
5:27
